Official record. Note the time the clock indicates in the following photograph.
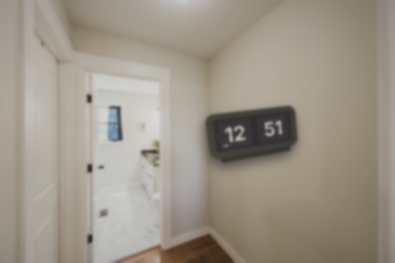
12:51
